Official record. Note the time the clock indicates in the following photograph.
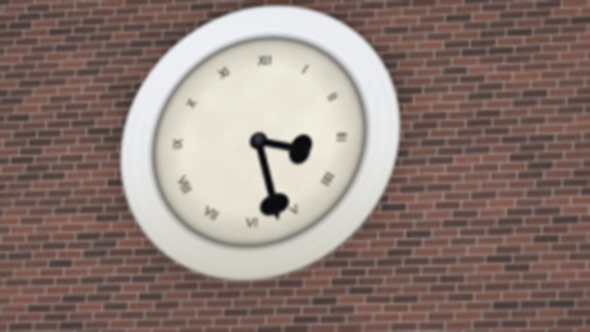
3:27
